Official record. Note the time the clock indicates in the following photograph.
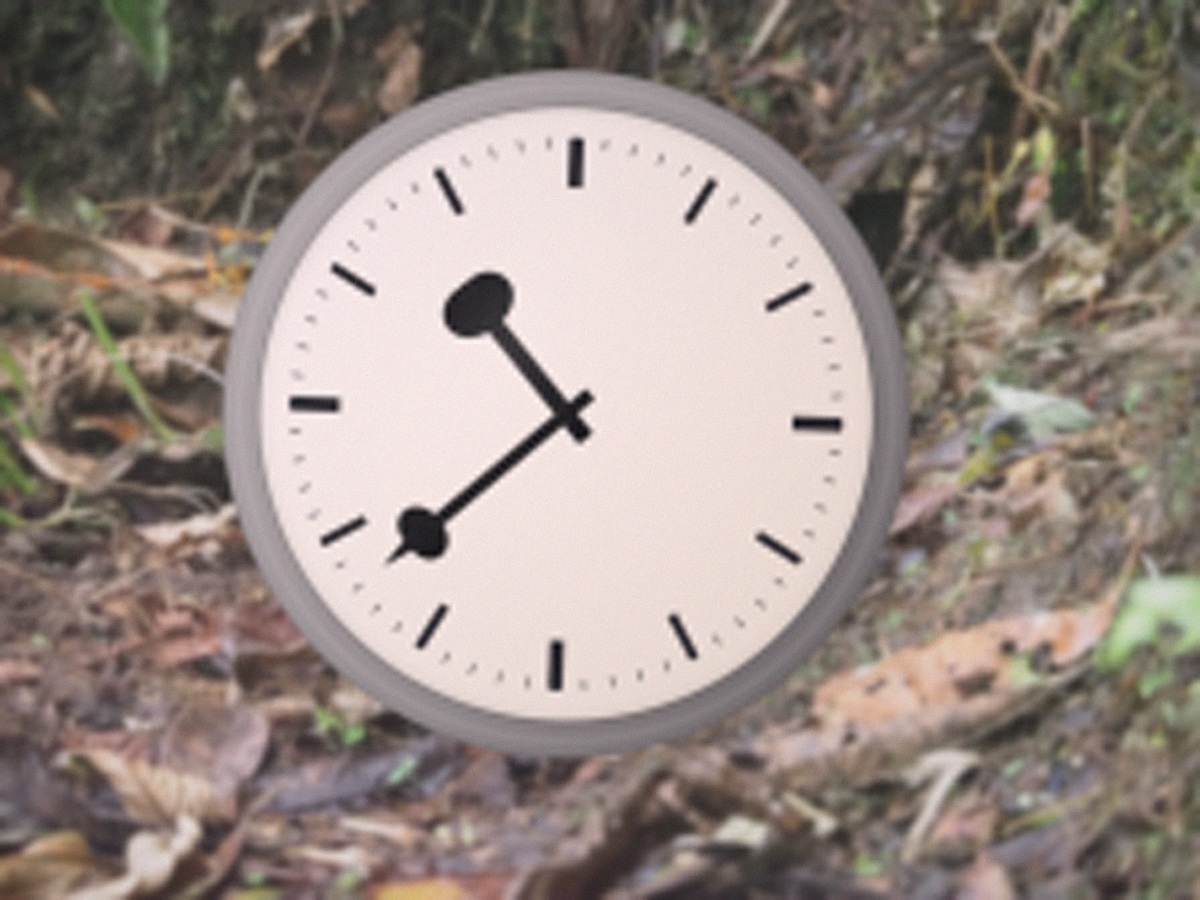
10:38
